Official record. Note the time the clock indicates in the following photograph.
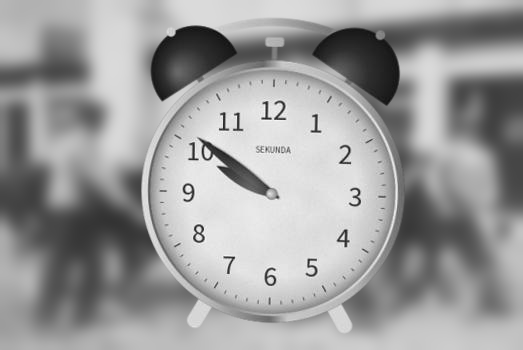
9:51
